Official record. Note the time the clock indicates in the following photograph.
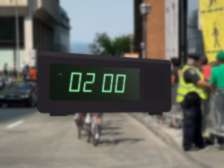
2:00
